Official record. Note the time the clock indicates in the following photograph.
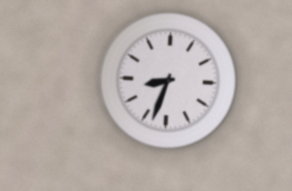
8:33
